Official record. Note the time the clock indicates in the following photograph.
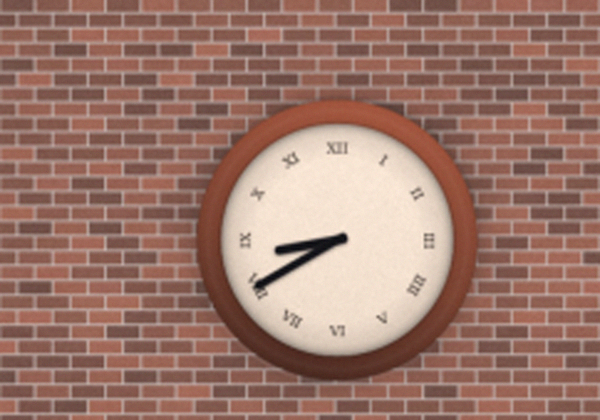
8:40
